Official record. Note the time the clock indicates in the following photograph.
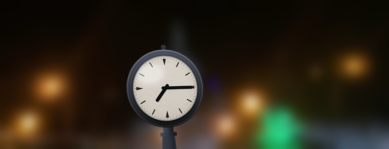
7:15
